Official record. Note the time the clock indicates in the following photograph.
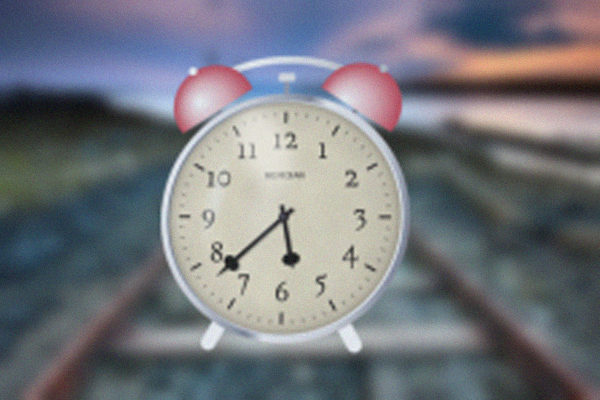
5:38
